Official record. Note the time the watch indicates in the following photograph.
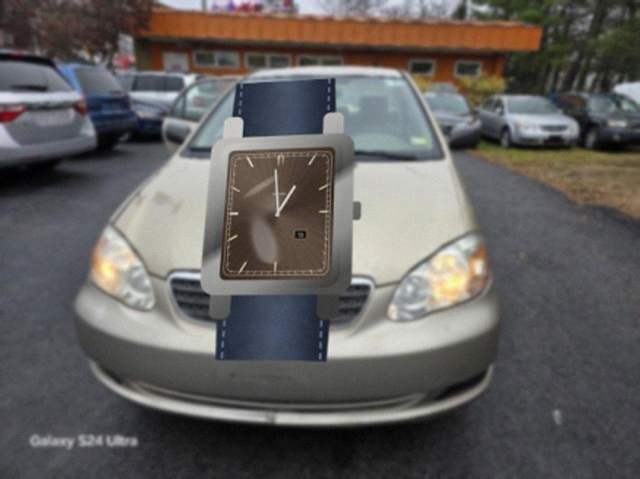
12:59
